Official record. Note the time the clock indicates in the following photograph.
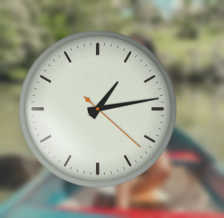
1:13:22
